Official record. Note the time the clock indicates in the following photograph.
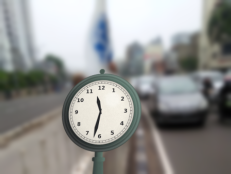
11:32
